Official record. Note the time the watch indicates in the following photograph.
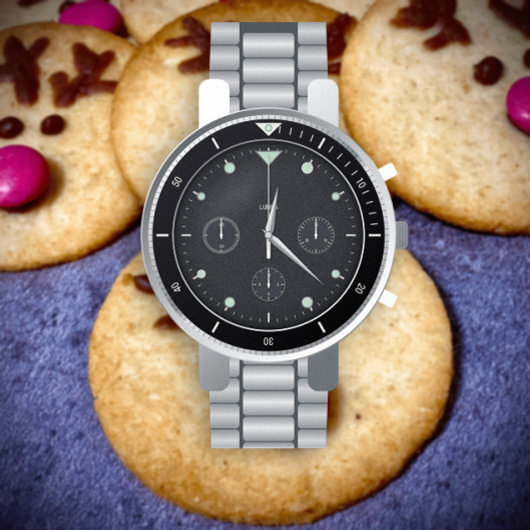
12:22
